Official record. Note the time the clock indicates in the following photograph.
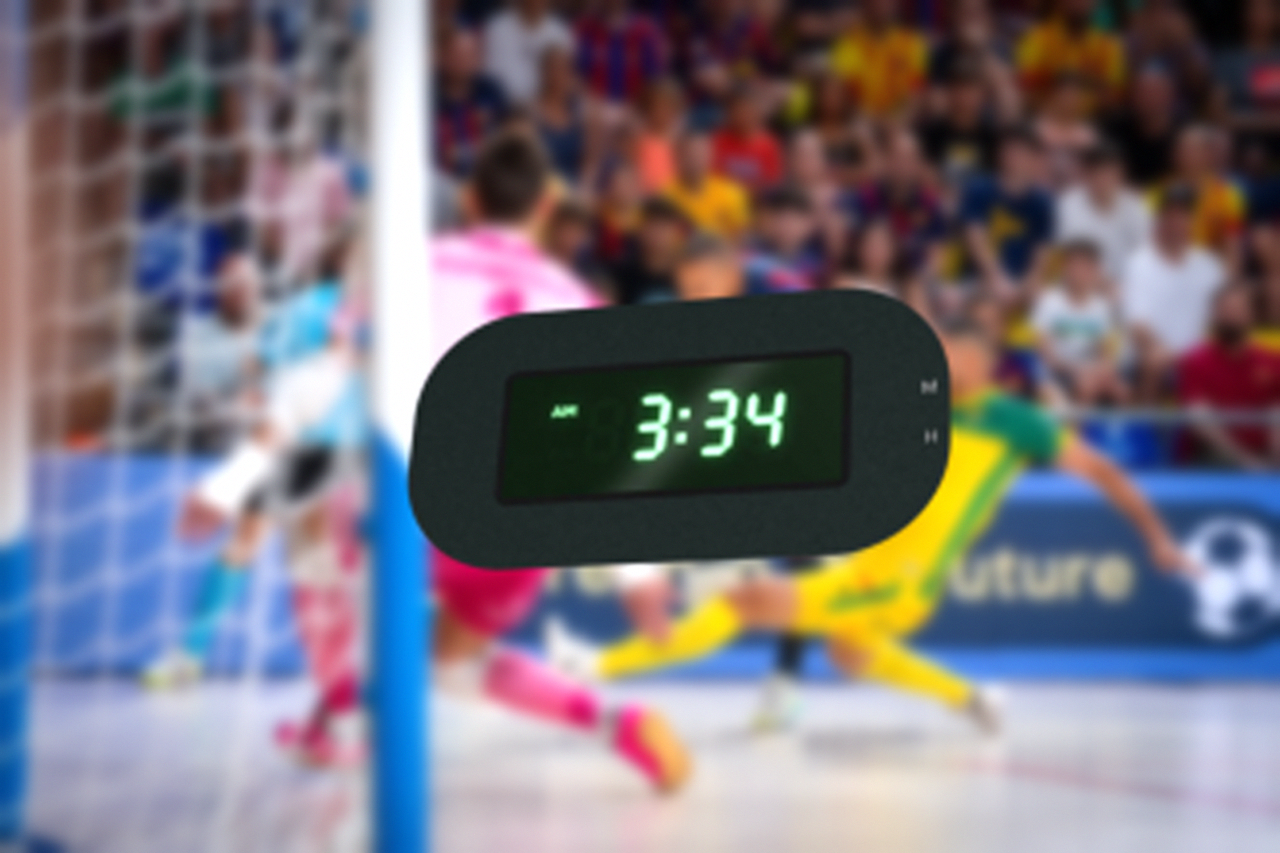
3:34
